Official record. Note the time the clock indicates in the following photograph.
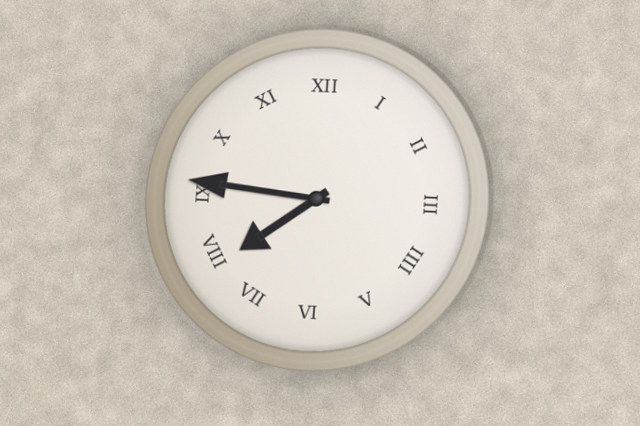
7:46
